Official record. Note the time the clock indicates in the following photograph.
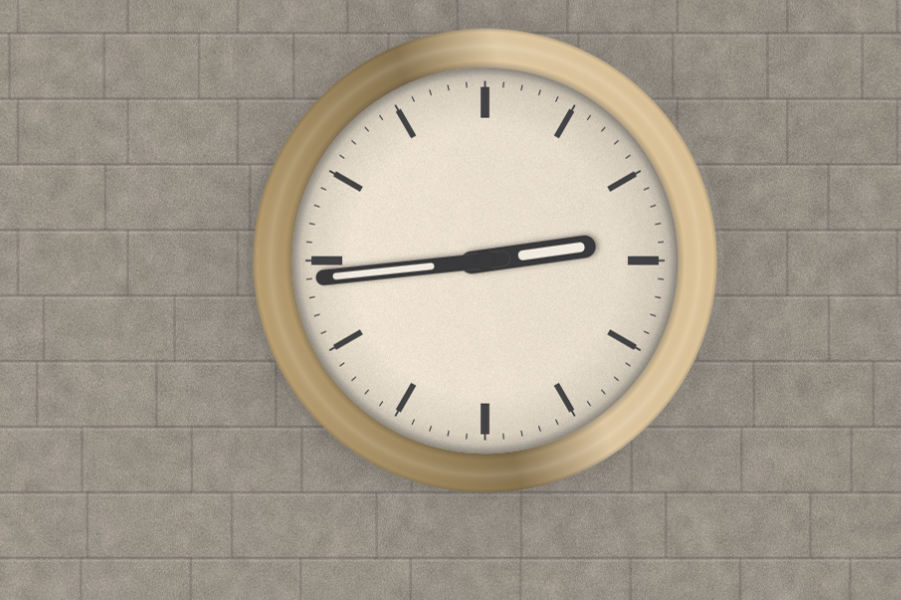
2:44
